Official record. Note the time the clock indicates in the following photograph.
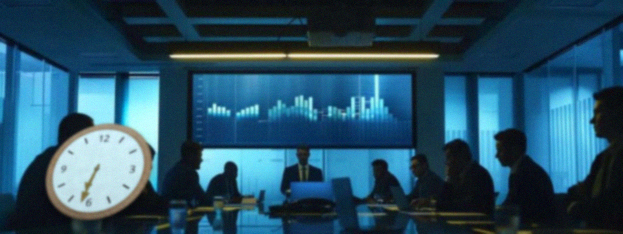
6:32
